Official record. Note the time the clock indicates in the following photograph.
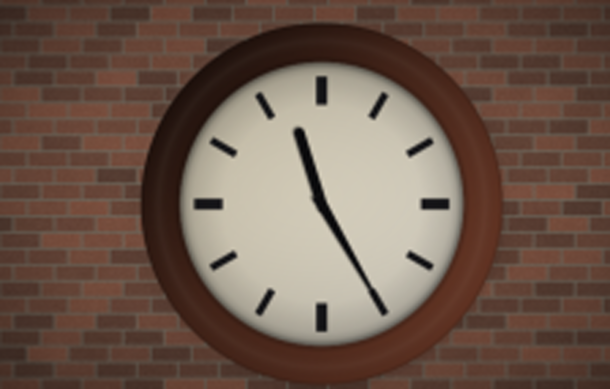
11:25
